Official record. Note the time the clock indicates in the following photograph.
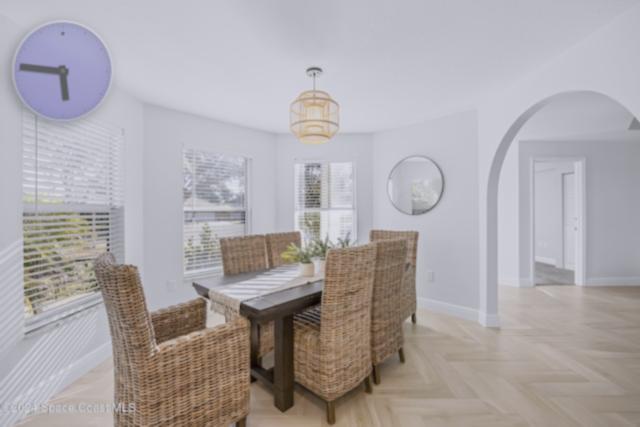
5:46
